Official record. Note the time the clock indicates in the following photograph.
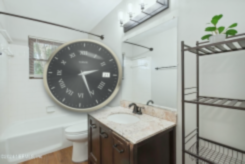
2:26
